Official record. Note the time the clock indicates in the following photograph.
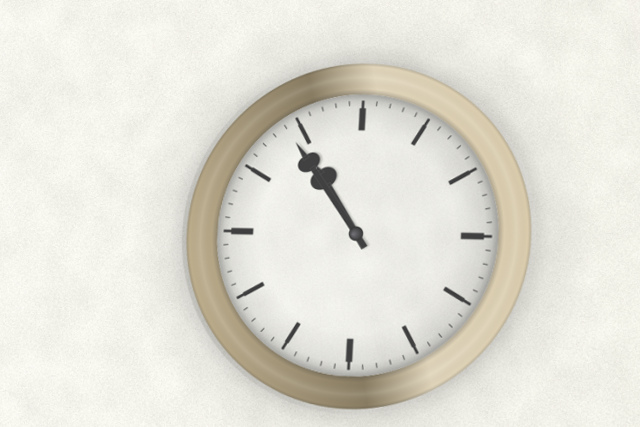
10:54
